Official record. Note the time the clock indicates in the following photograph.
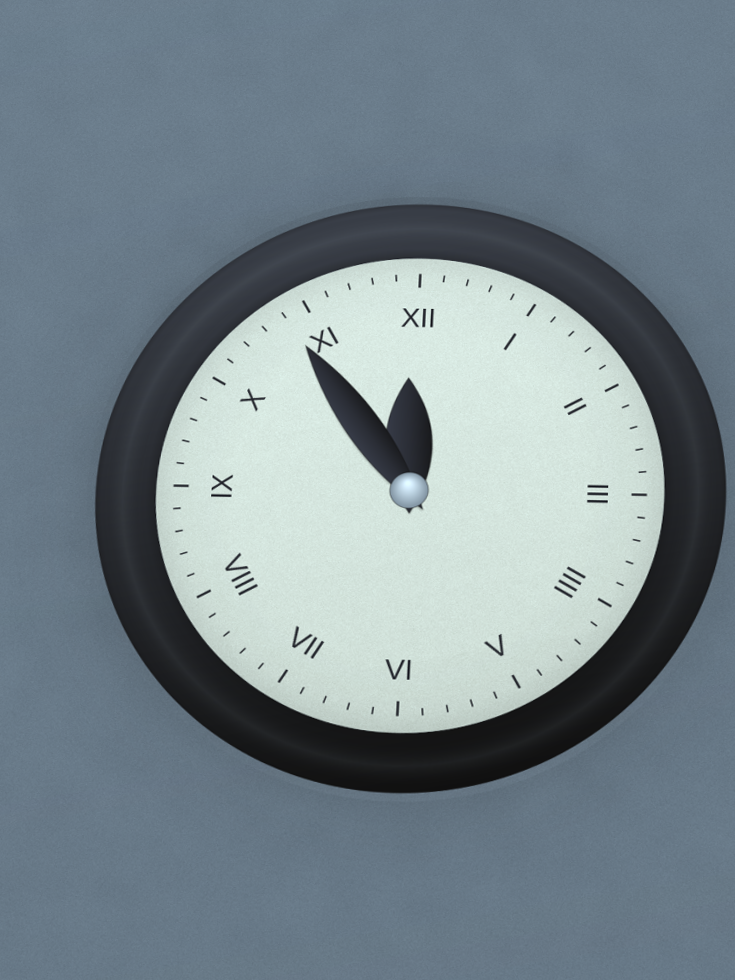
11:54
